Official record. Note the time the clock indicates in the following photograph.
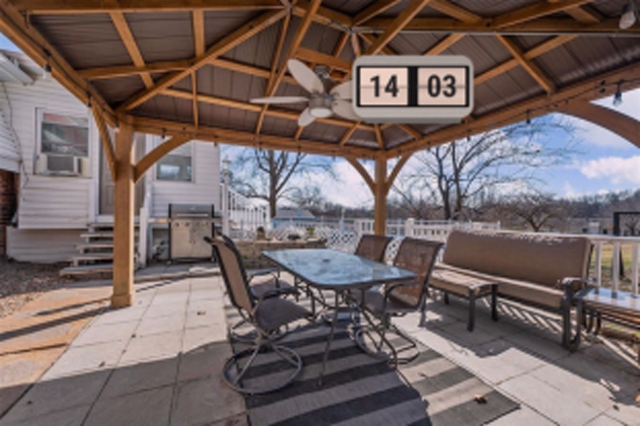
14:03
